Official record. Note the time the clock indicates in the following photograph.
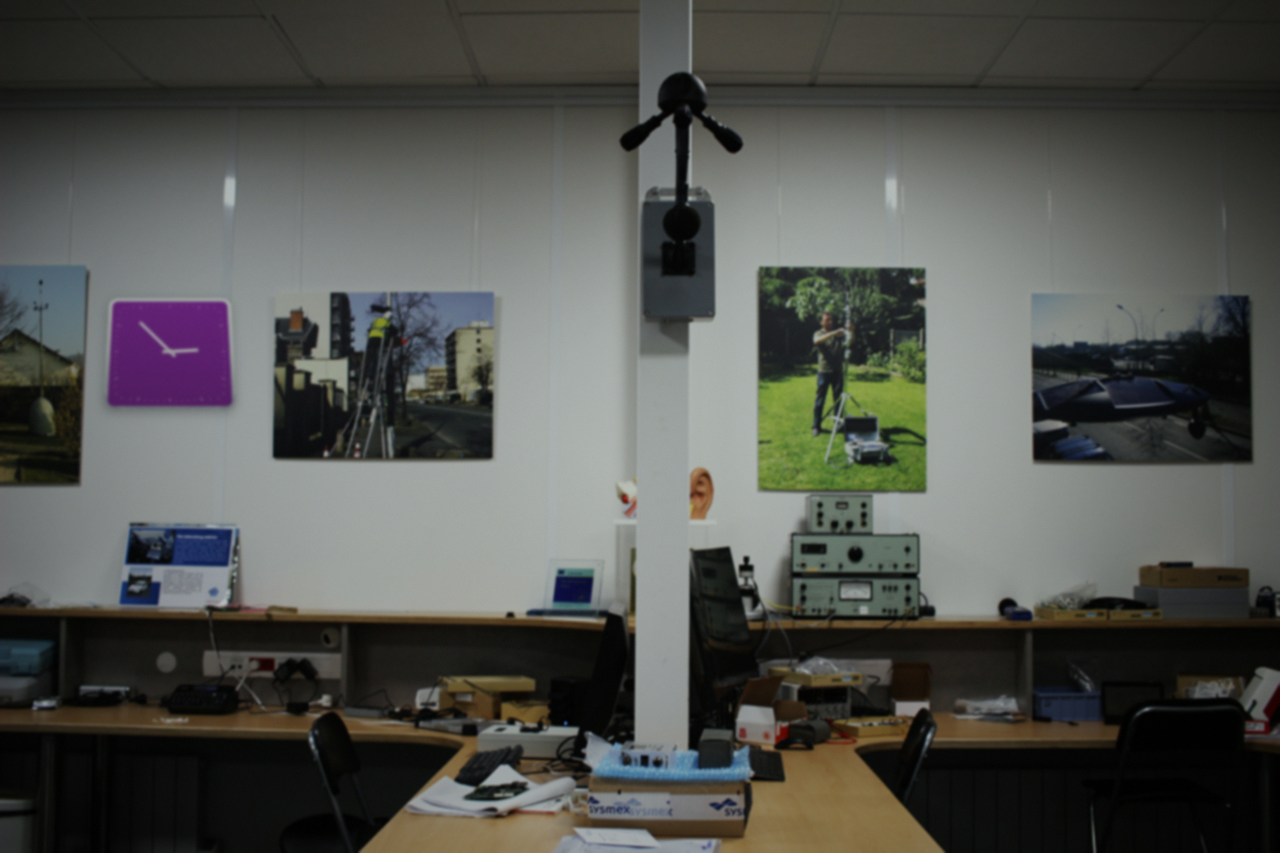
2:53
